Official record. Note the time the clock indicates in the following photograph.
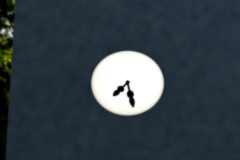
7:28
